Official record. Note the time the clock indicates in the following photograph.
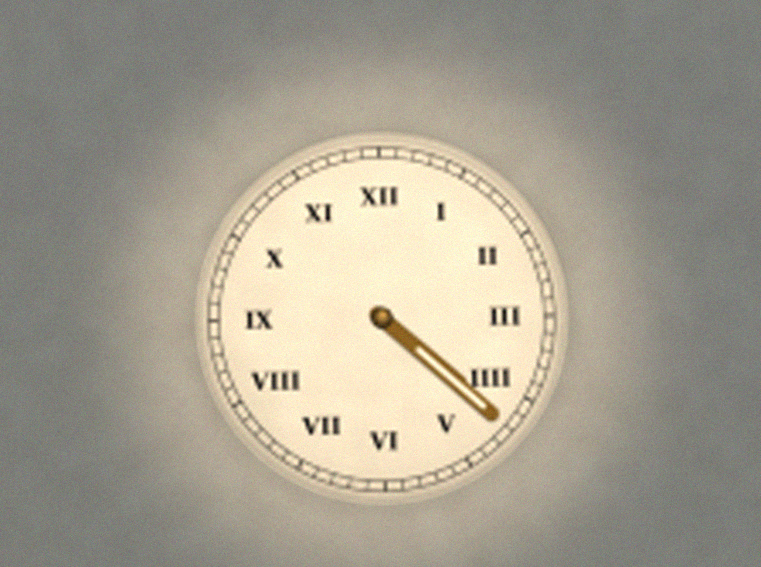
4:22
